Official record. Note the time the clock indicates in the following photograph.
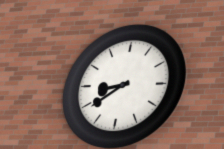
8:39
